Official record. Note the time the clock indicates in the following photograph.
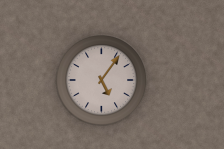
5:06
